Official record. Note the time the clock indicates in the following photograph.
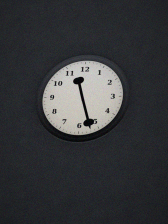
11:27
